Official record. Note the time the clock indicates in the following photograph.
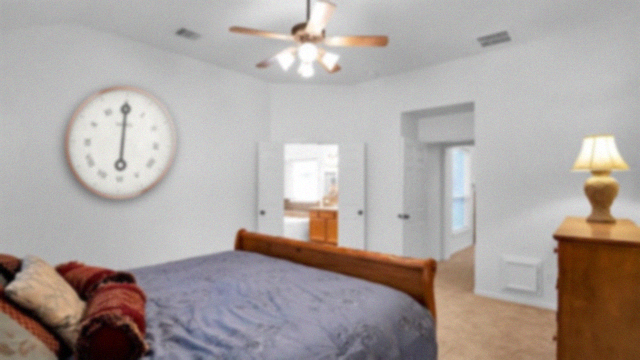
6:00
